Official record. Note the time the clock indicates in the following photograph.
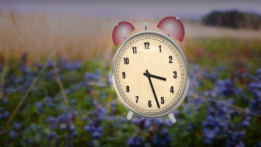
3:27
